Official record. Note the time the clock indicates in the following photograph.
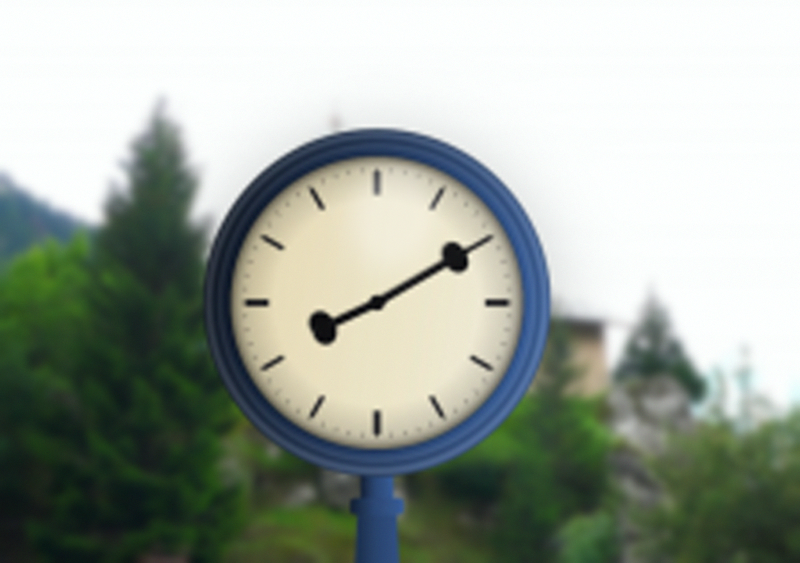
8:10
